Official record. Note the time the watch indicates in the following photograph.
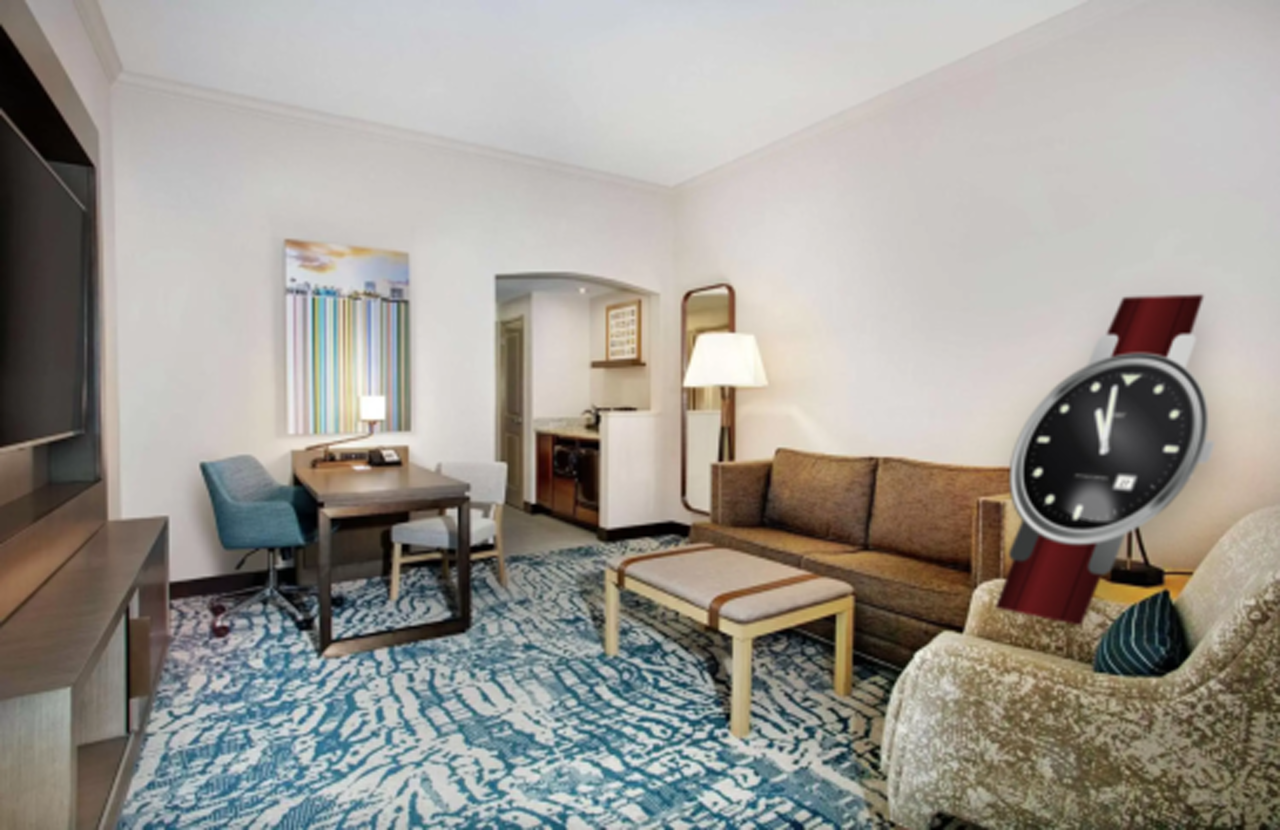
10:58
